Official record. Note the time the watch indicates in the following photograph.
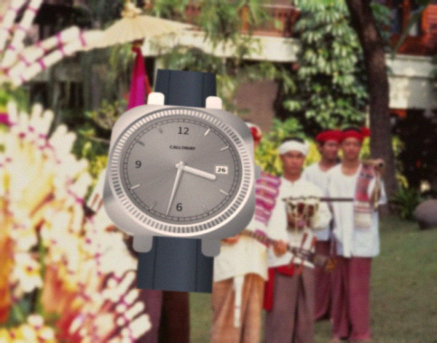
3:32
